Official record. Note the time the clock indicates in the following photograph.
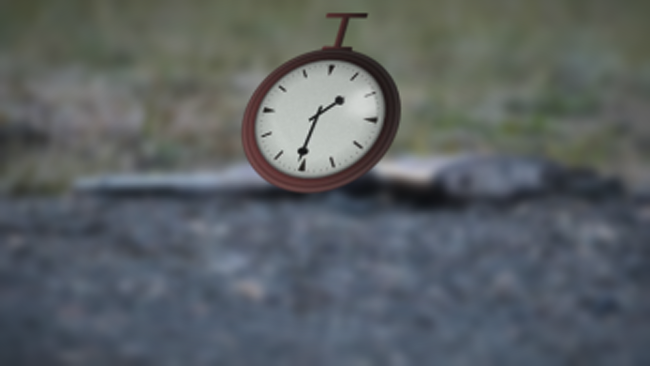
1:31
